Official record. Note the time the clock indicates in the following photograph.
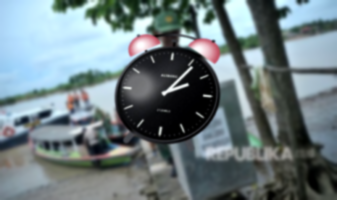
2:06
